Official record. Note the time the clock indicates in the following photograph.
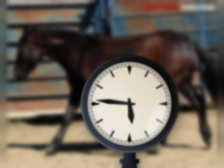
5:46
